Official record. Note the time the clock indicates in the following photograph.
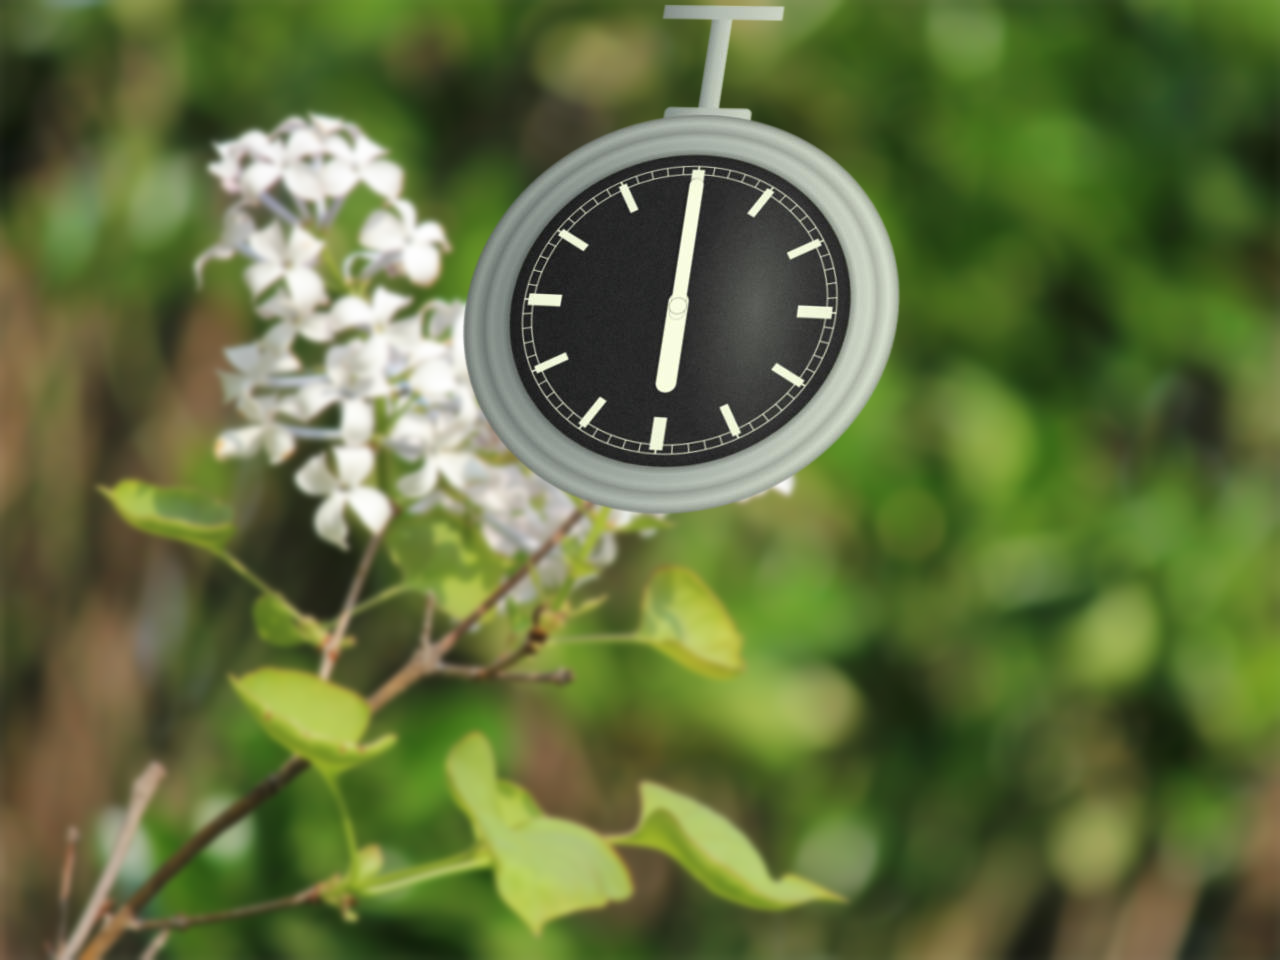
6:00
